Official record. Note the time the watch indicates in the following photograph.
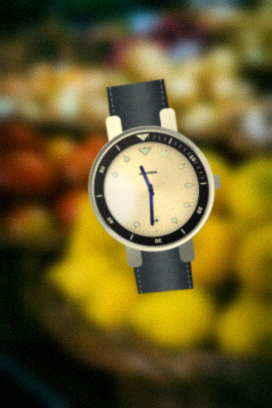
11:31
